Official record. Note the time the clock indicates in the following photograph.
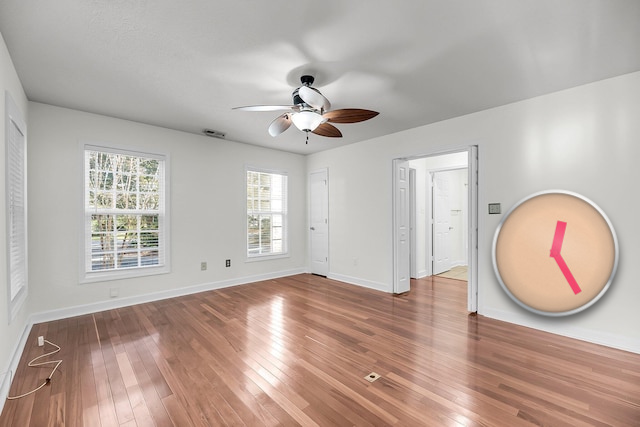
12:25
